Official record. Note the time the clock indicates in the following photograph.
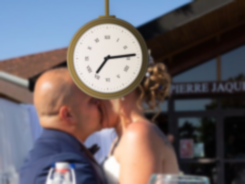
7:14
